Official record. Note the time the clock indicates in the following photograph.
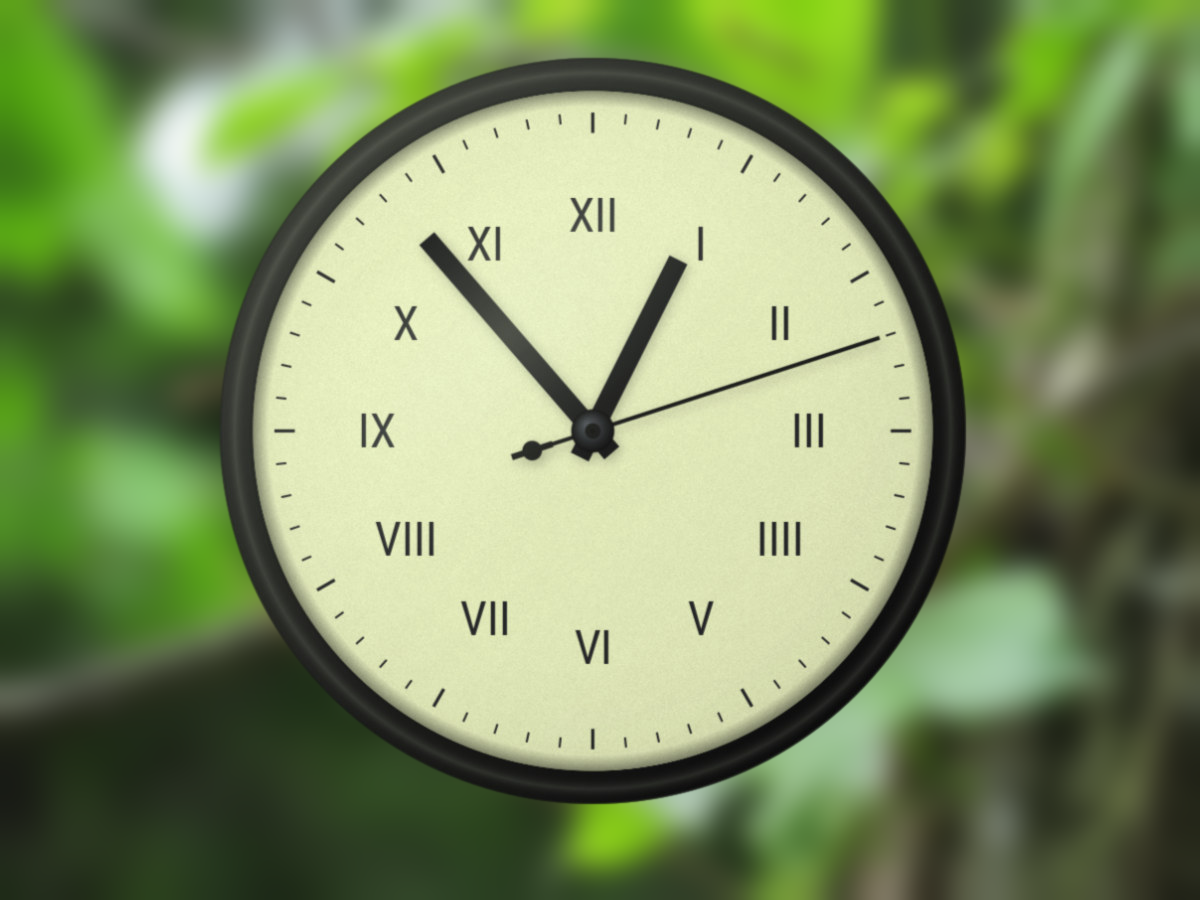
12:53:12
